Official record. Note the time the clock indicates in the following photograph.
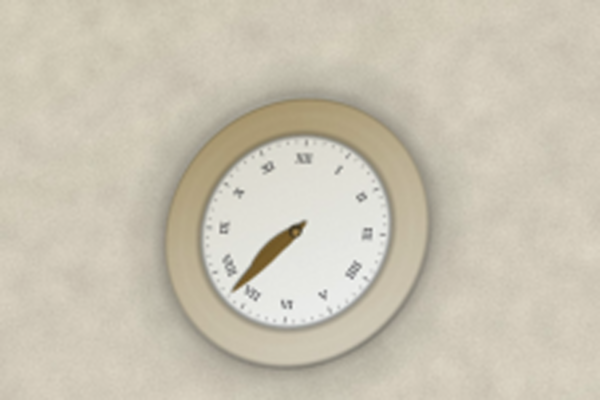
7:37
